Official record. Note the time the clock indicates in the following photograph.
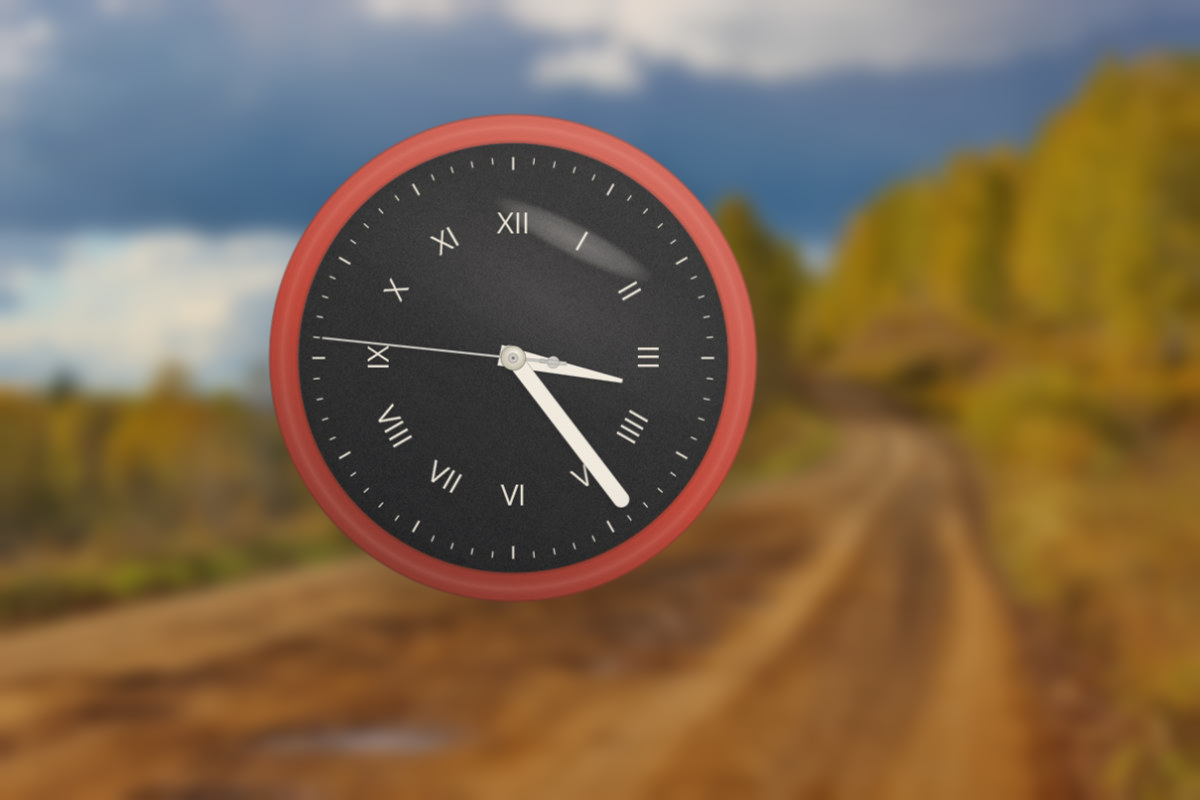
3:23:46
